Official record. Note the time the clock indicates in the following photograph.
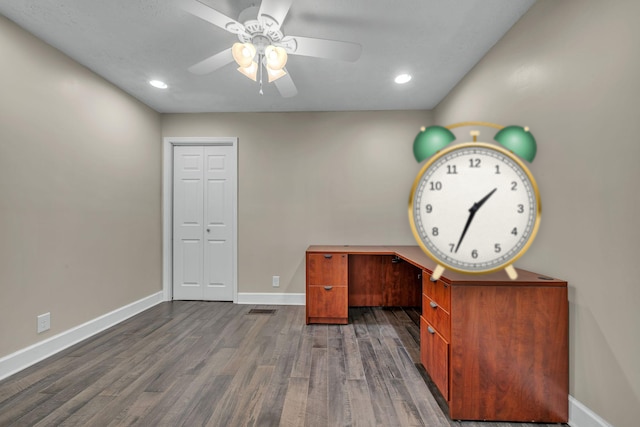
1:34
